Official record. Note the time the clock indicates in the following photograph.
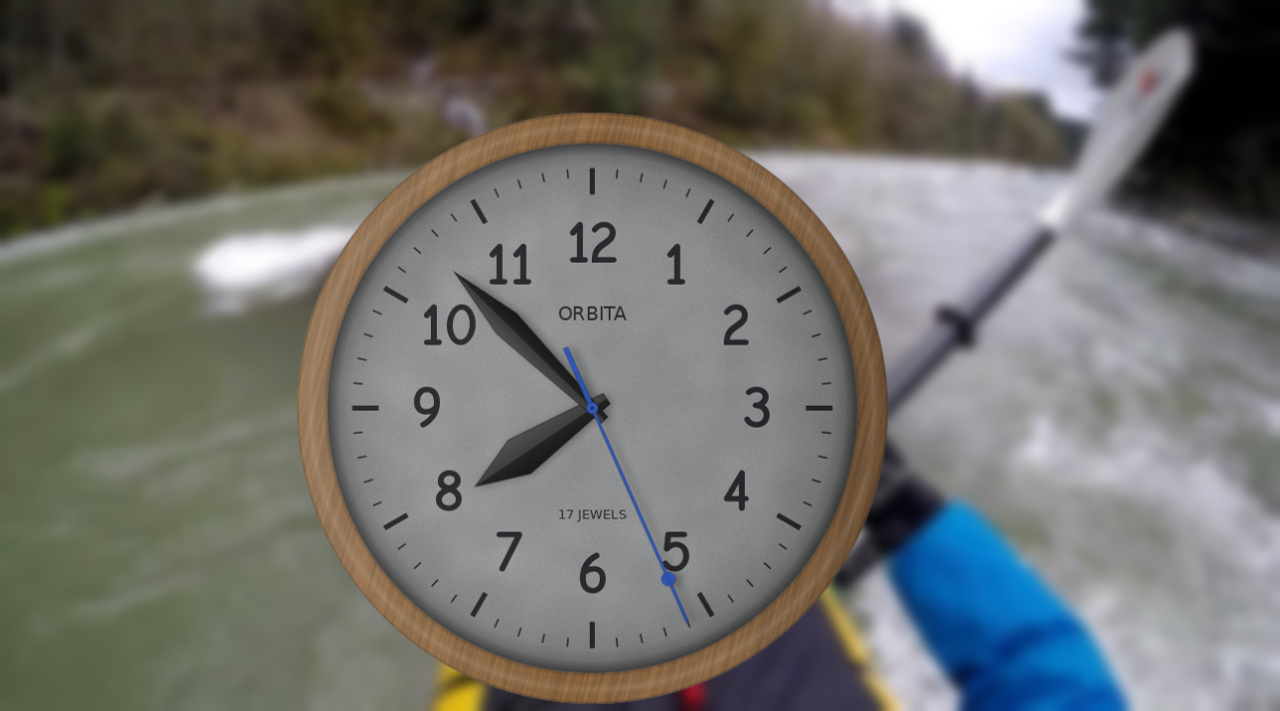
7:52:26
